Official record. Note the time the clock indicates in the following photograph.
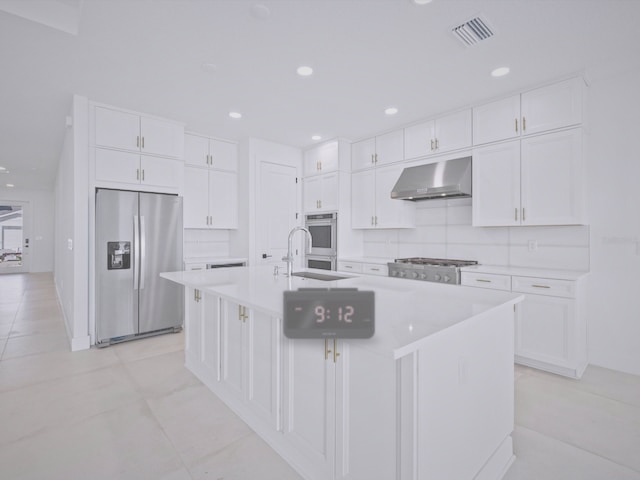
9:12
